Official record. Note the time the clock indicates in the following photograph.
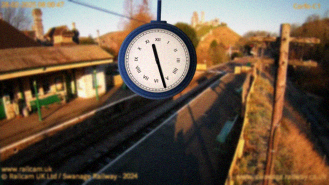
11:27
